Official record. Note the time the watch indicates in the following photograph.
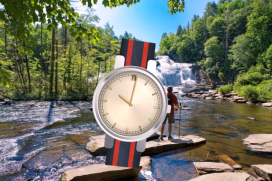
10:01
